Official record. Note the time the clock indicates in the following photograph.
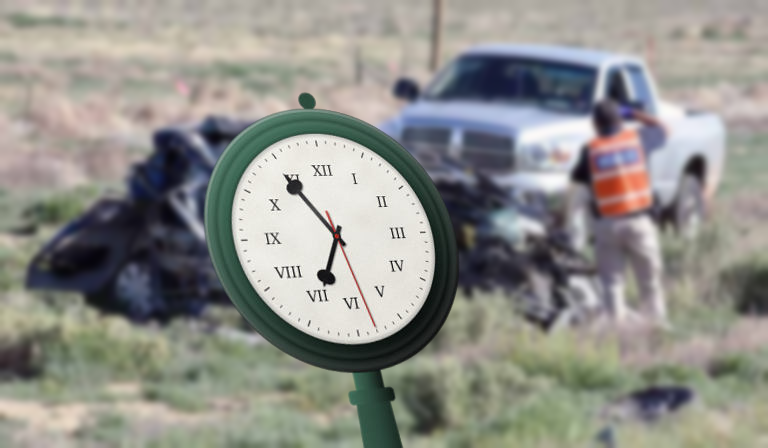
6:54:28
